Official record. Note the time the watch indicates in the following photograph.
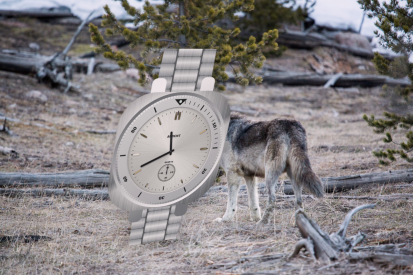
11:41
